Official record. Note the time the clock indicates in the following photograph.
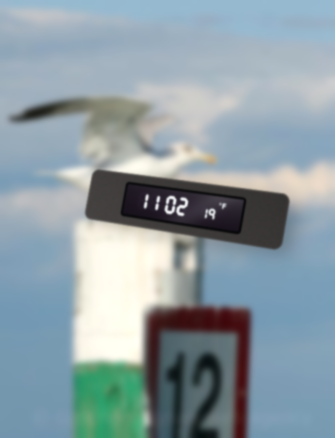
11:02
